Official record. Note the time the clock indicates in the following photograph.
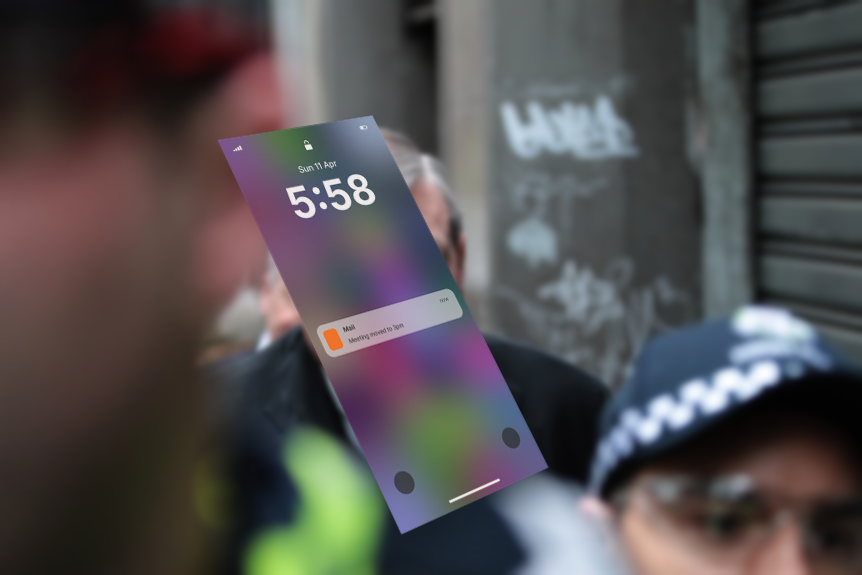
5:58
